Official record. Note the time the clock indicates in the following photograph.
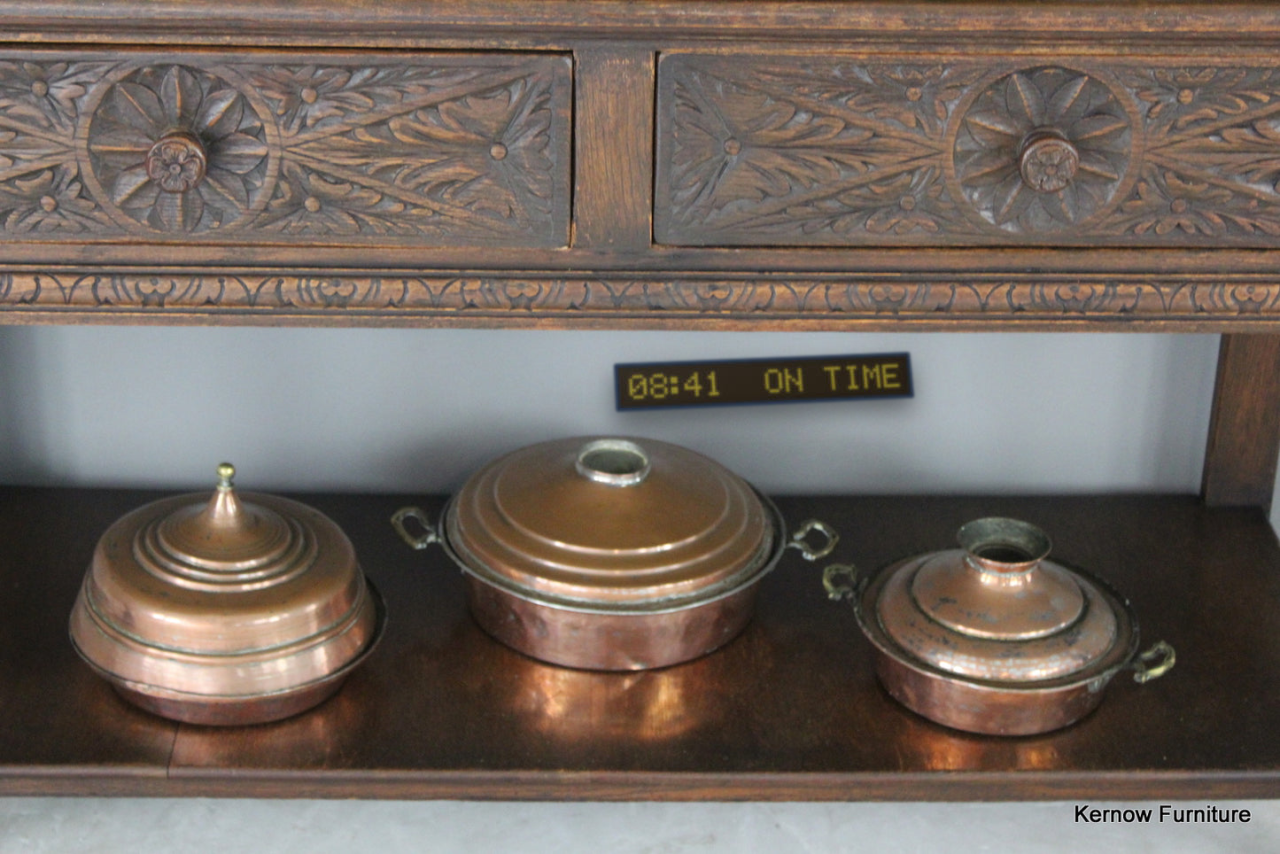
8:41
